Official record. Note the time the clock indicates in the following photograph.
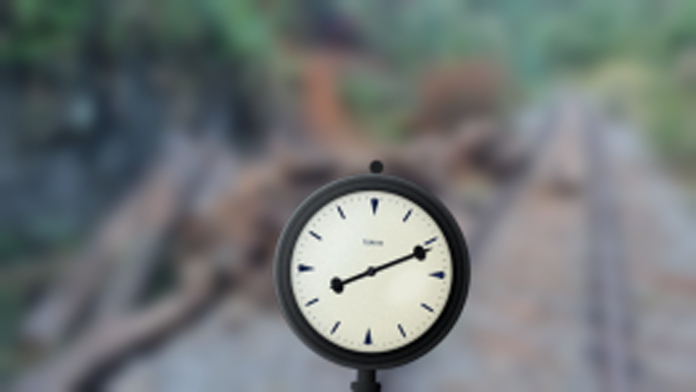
8:11
